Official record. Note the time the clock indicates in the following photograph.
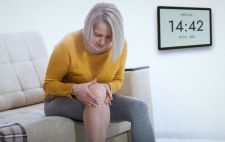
14:42
